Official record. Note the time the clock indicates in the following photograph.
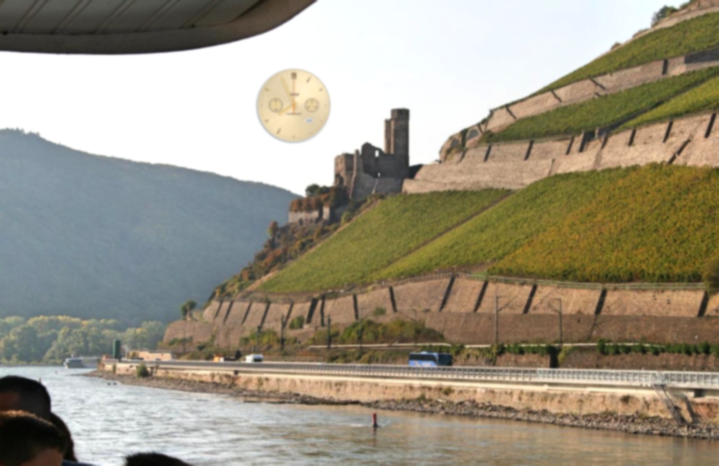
7:56
